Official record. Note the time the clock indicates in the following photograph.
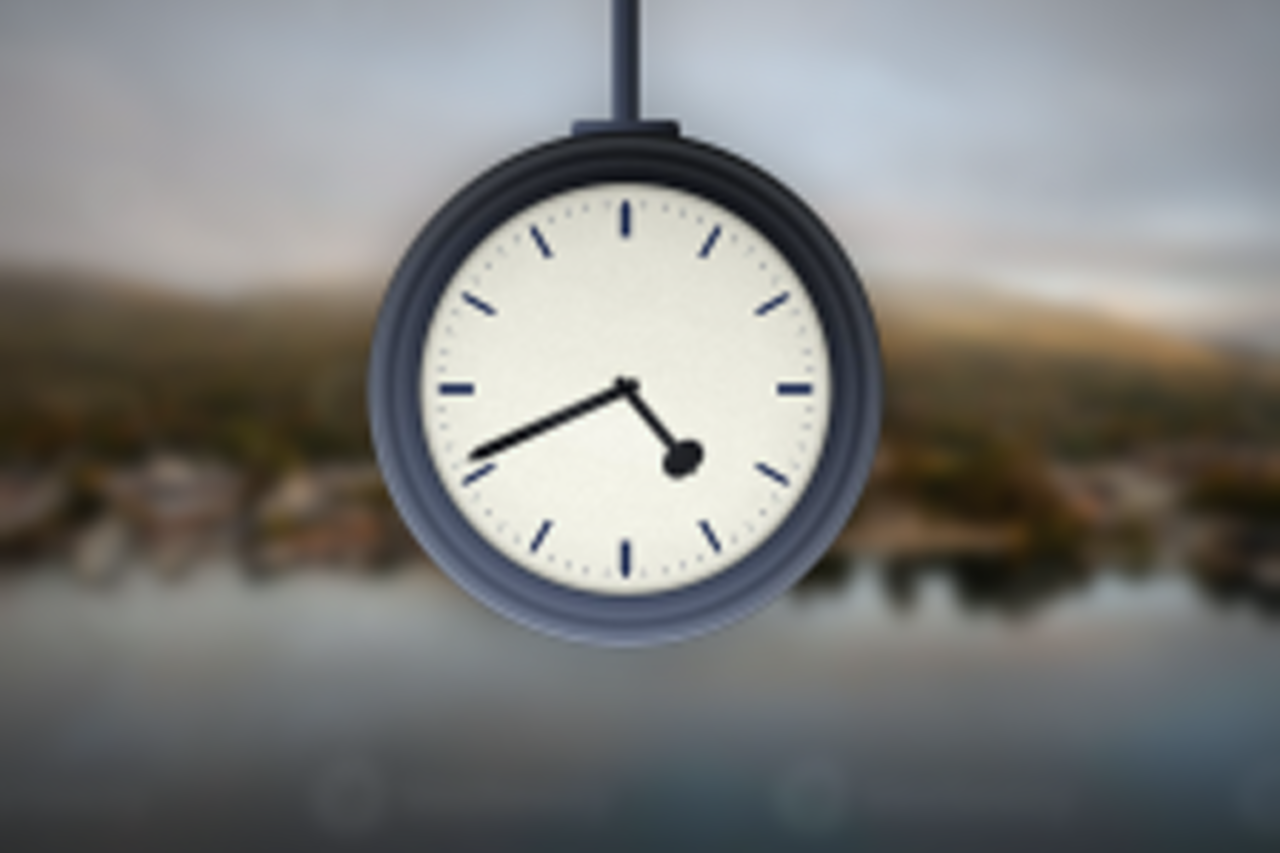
4:41
